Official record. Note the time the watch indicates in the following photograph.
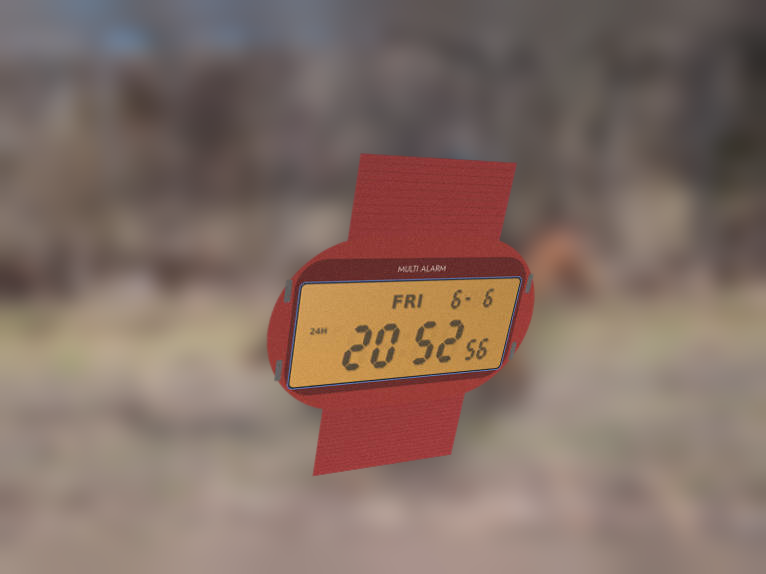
20:52:56
